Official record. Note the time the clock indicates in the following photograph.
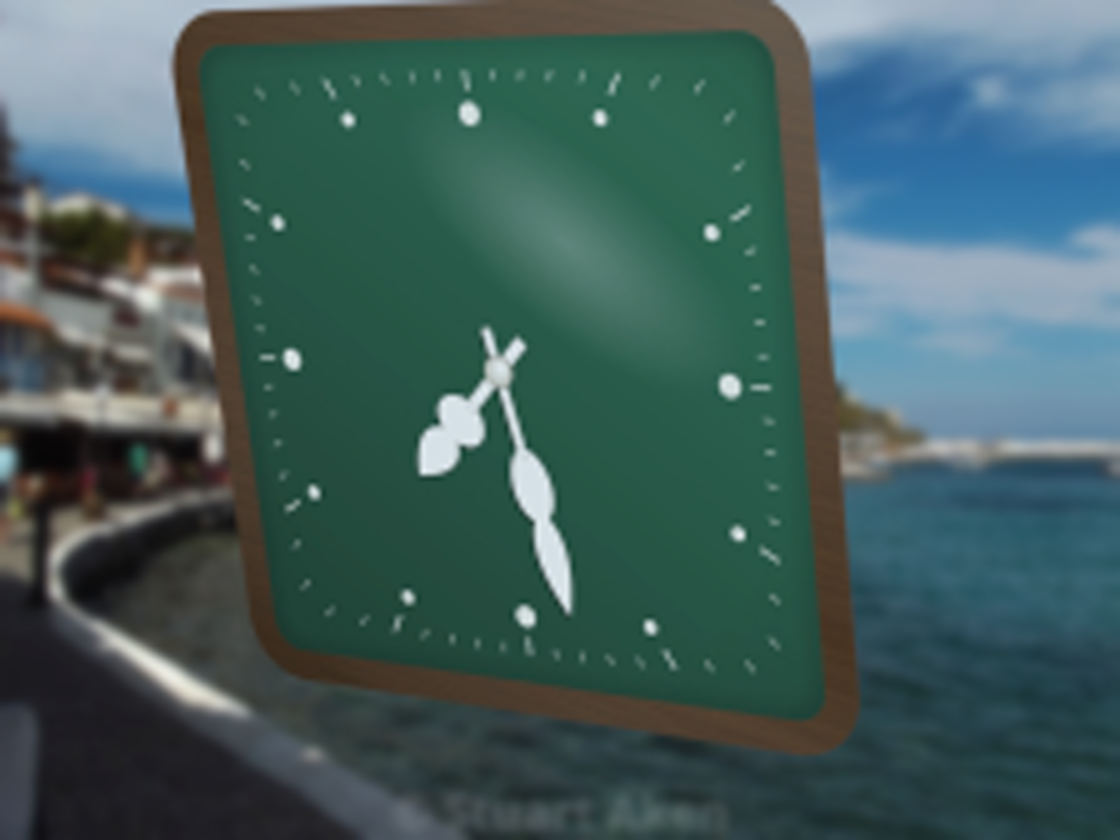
7:28
